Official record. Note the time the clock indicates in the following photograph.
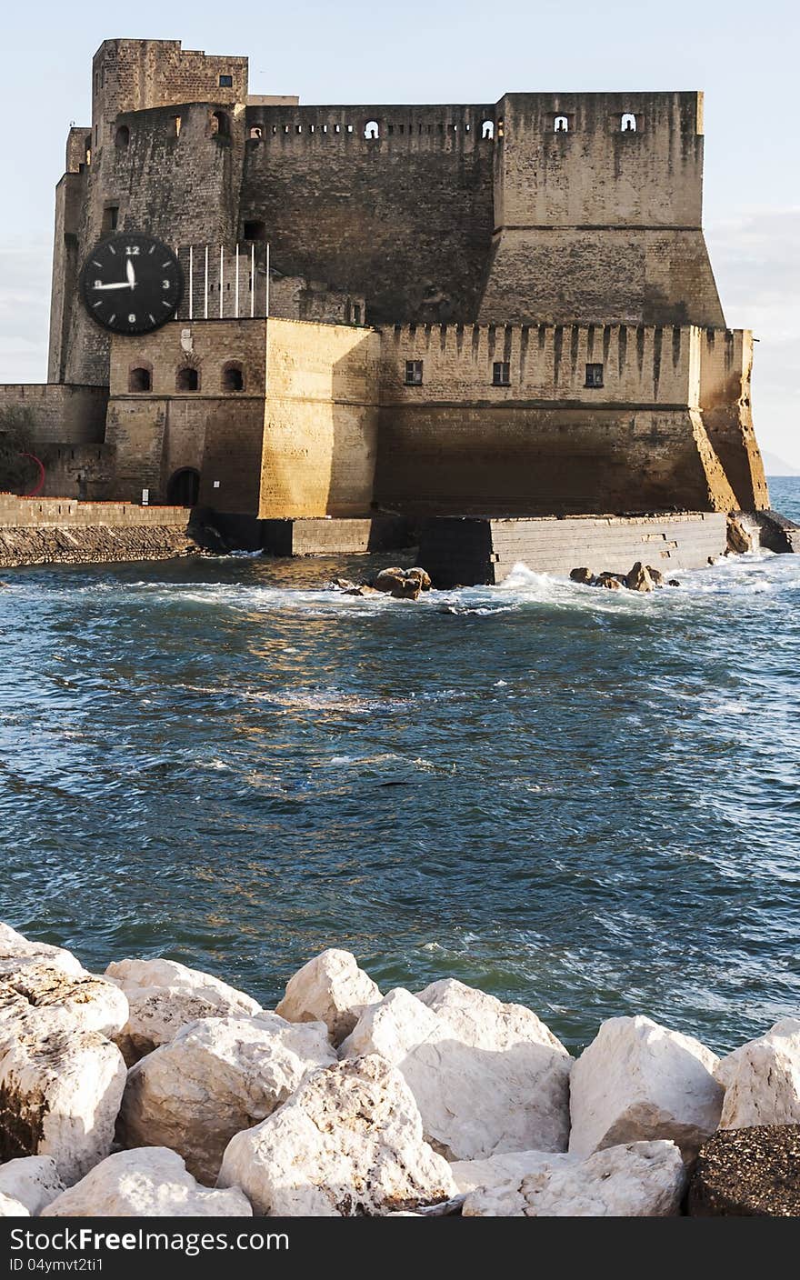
11:44
